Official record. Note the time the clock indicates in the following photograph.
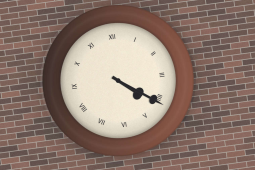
4:21
